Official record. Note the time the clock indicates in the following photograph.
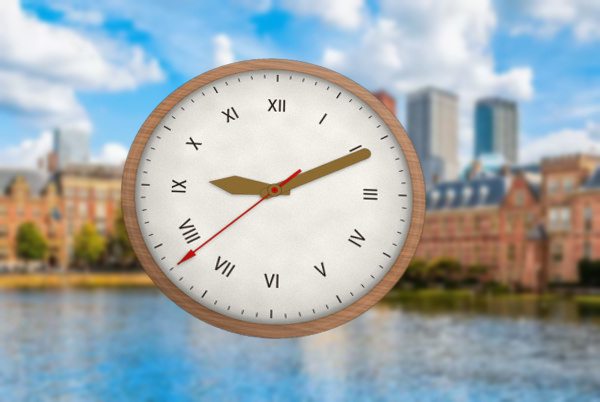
9:10:38
